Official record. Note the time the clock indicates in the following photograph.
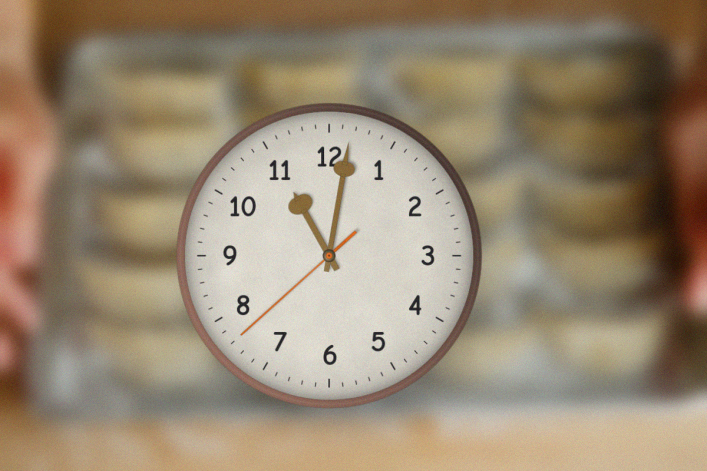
11:01:38
